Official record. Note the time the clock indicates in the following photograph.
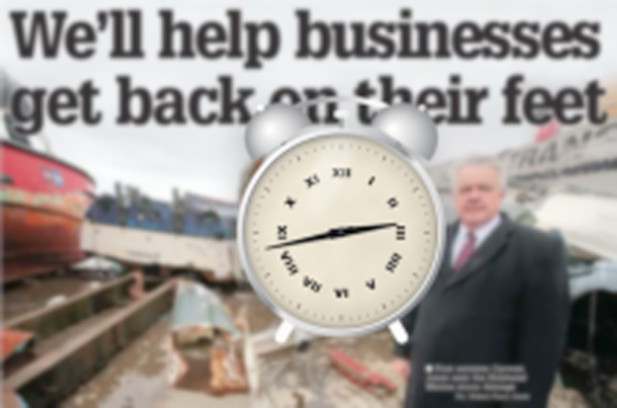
2:43
